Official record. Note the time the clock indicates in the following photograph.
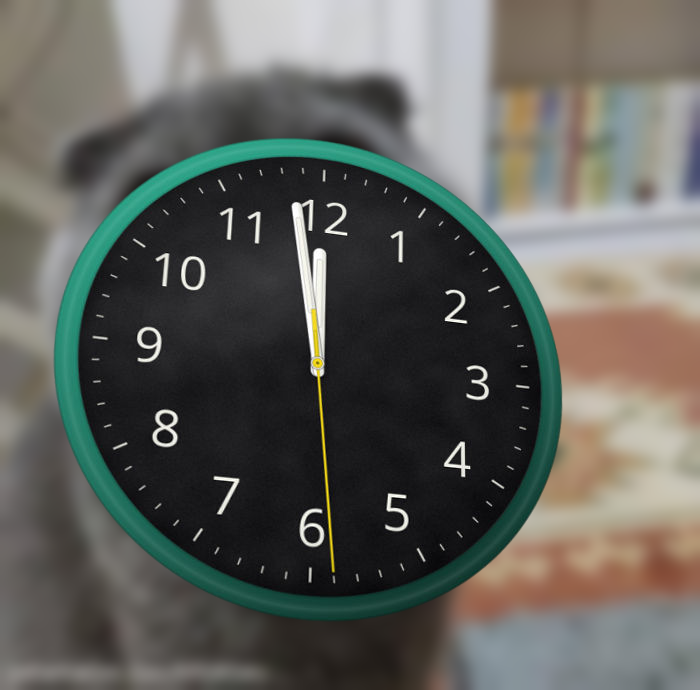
11:58:29
